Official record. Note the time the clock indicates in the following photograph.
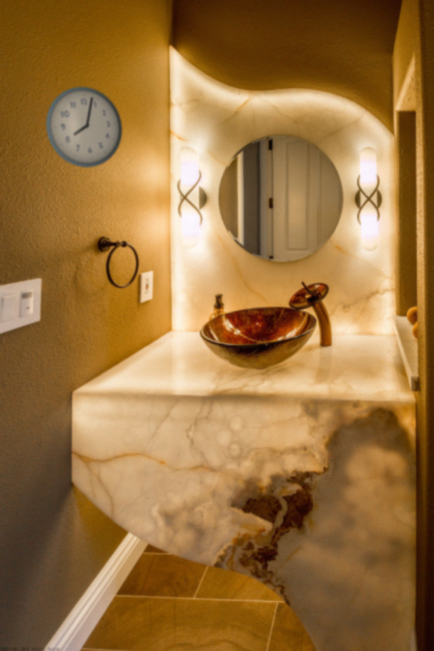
8:03
